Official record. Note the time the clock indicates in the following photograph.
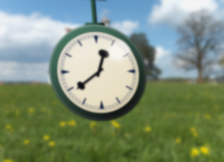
12:39
